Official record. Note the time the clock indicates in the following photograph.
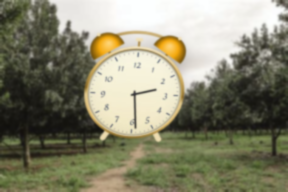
2:29
